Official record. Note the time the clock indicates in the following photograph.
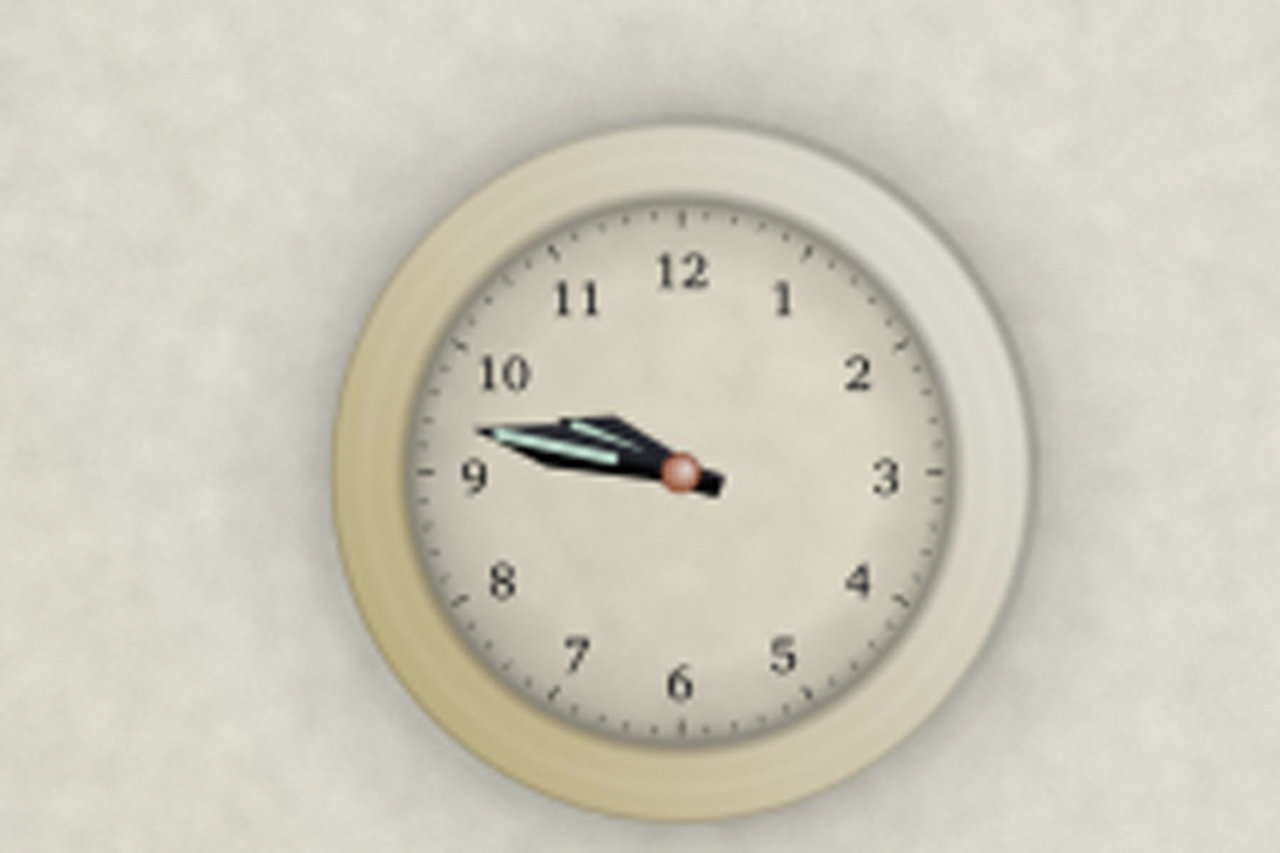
9:47
